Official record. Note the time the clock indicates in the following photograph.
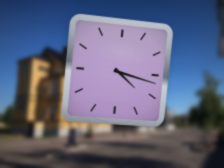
4:17
